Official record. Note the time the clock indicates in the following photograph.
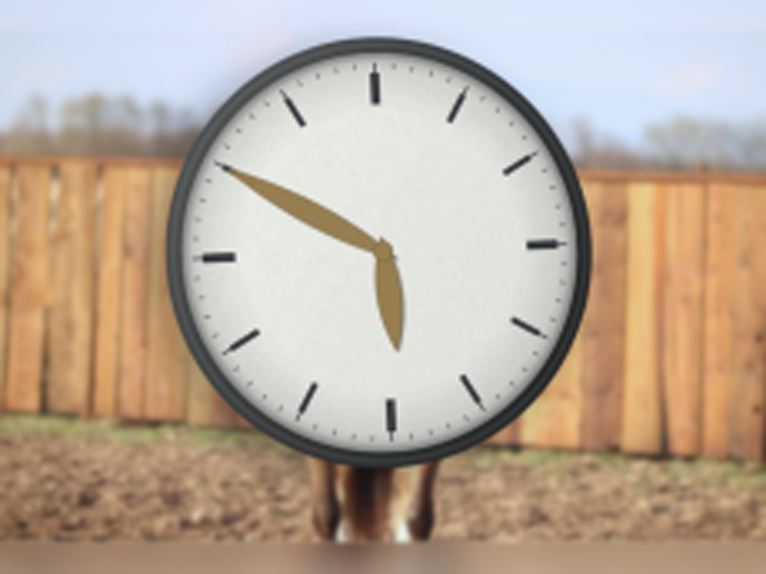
5:50
